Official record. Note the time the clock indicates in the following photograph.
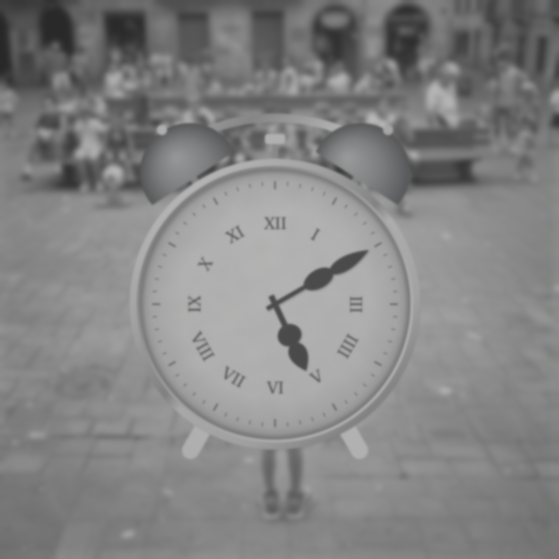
5:10
